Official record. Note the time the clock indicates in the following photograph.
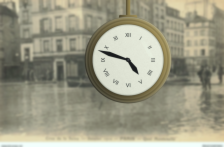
4:48
